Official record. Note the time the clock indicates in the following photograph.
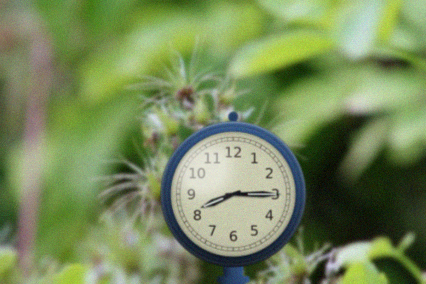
8:15
